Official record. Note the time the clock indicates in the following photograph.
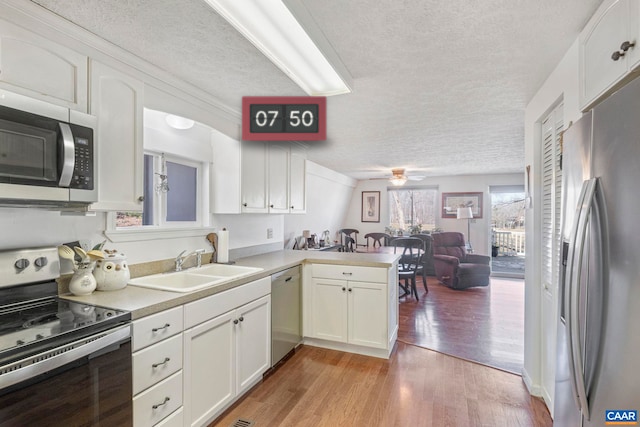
7:50
